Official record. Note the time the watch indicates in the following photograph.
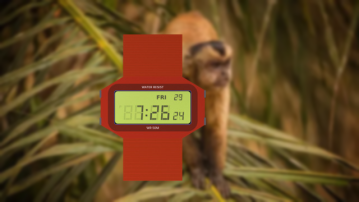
7:26:24
